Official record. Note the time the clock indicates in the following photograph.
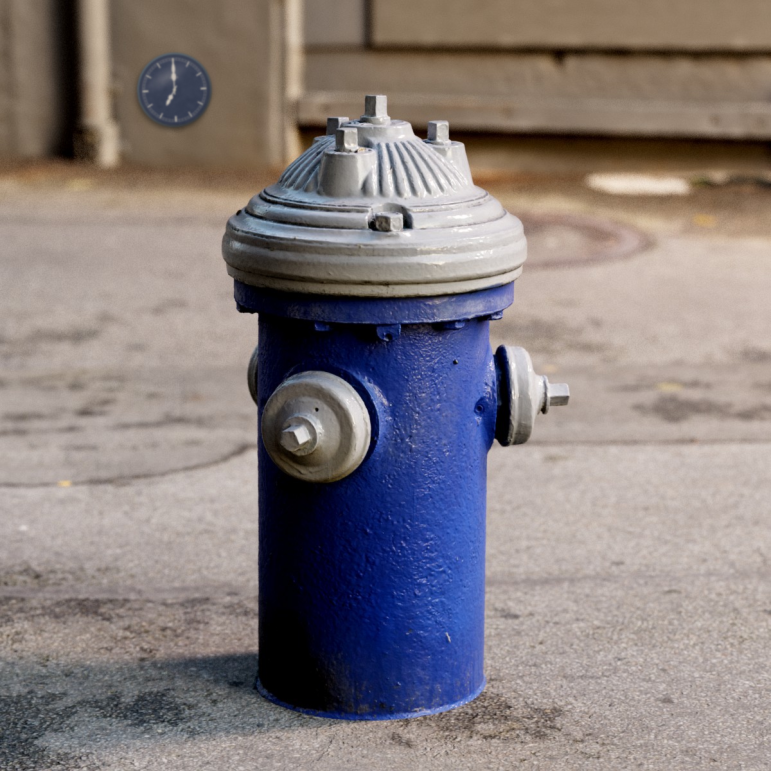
7:00
